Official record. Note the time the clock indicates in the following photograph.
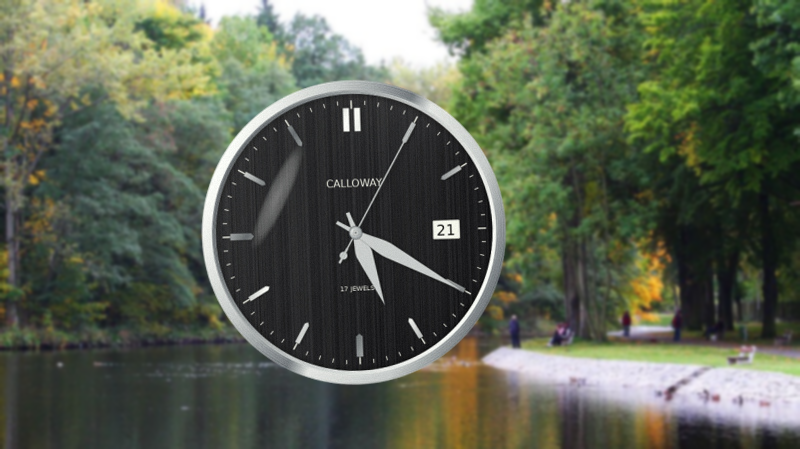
5:20:05
